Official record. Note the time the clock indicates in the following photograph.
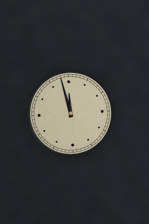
11:58
